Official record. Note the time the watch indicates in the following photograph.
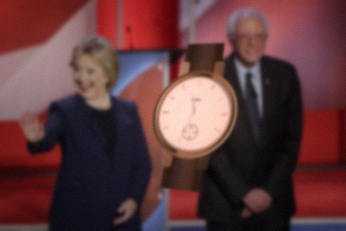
11:33
